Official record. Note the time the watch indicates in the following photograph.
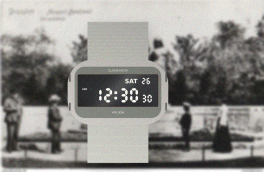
12:30:30
